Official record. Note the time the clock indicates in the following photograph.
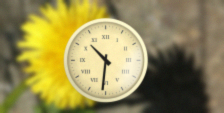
10:31
